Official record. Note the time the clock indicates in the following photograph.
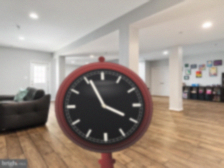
3:56
